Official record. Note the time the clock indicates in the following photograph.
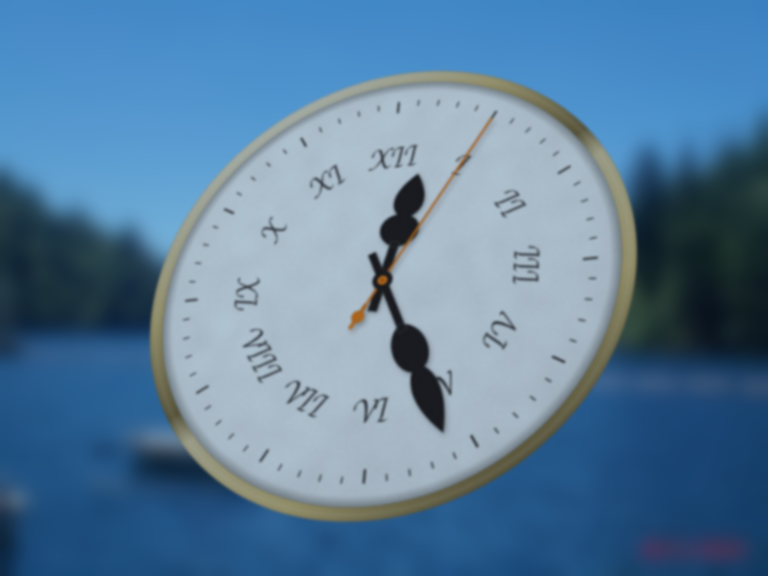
12:26:05
